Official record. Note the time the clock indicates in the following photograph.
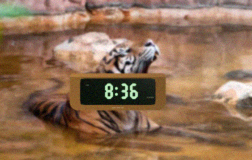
8:36
